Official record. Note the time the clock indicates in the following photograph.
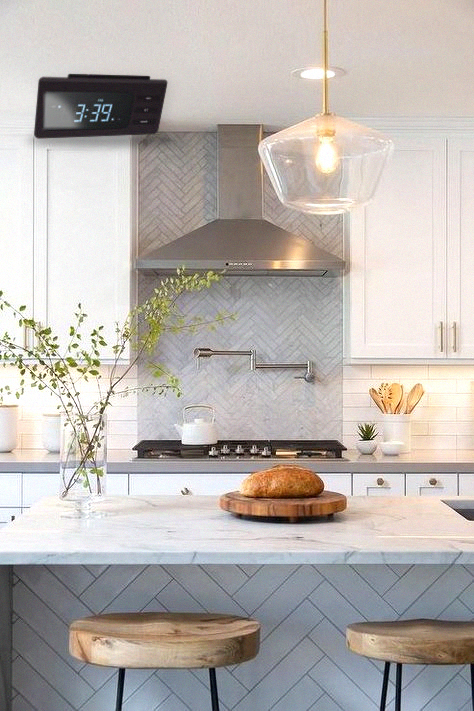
3:39
